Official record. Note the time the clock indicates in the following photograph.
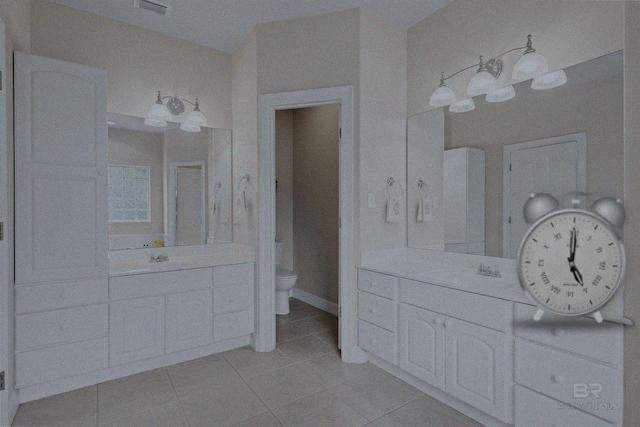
5:00
